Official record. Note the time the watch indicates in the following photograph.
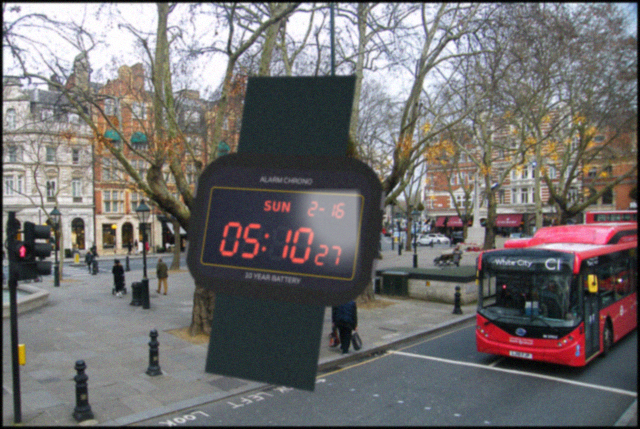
5:10:27
